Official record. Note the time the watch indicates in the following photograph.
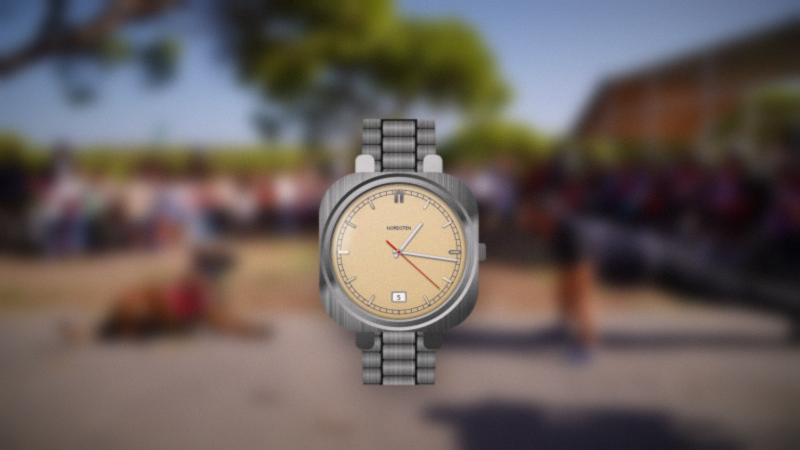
1:16:22
